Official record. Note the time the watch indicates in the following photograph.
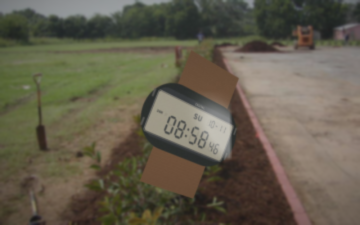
8:58:46
